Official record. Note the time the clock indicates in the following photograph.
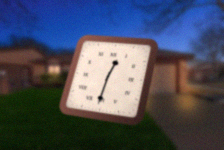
12:31
